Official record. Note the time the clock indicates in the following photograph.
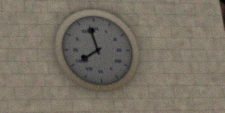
7:58
